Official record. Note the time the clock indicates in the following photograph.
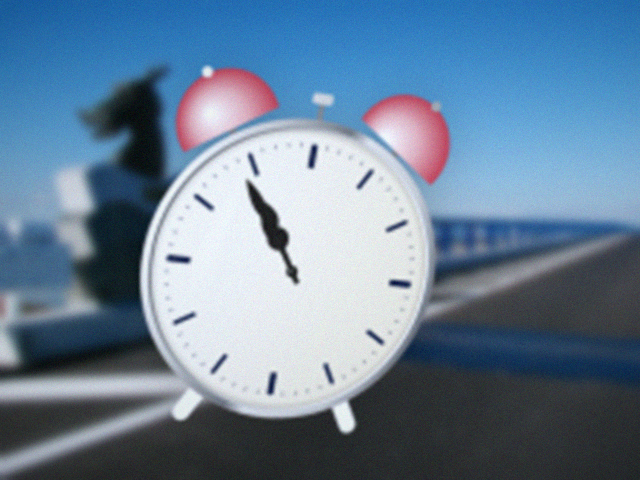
10:54
